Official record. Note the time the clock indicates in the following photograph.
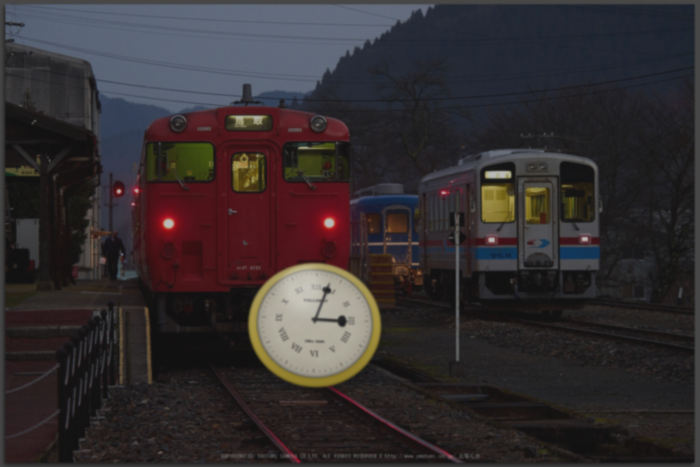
3:03
